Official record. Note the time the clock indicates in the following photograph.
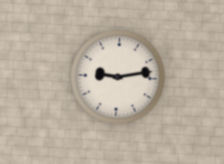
9:13
